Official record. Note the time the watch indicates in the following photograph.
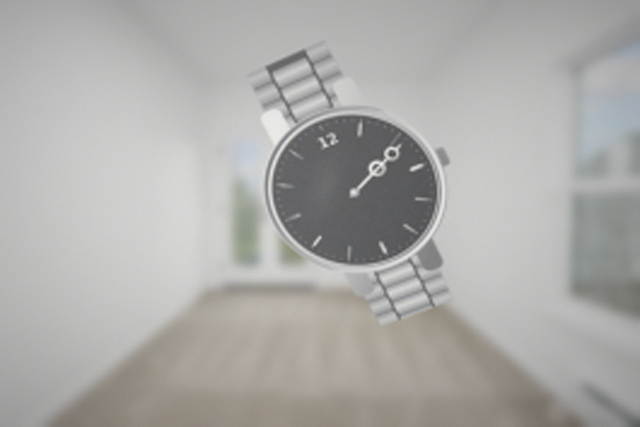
2:11
